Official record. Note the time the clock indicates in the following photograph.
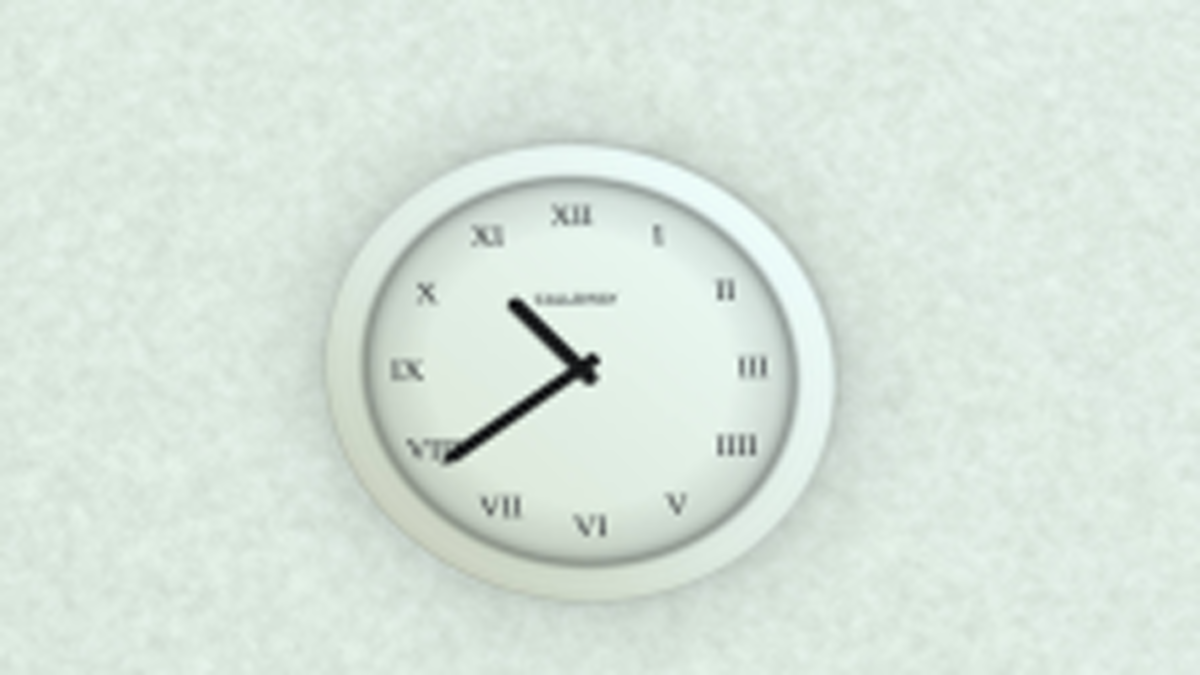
10:39
